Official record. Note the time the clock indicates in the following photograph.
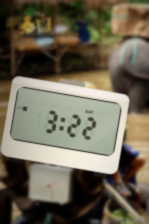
3:22
